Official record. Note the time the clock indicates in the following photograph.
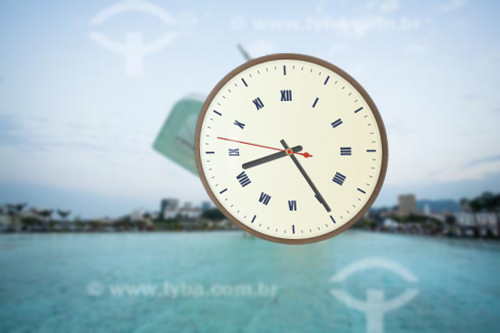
8:24:47
